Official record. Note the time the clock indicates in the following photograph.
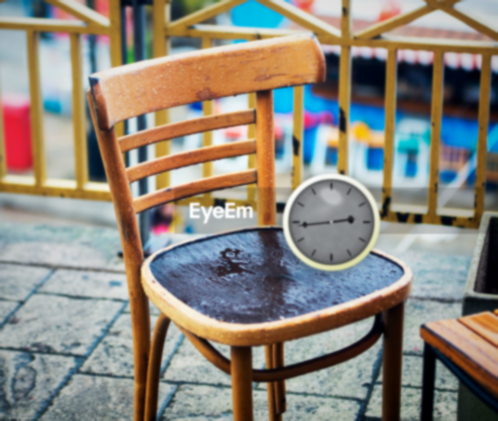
2:44
